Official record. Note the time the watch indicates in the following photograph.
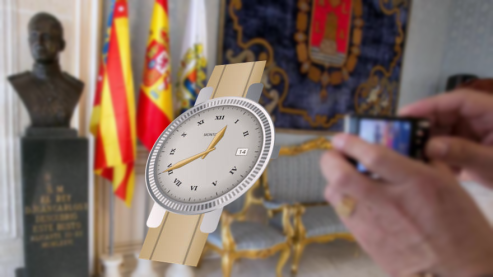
12:40
